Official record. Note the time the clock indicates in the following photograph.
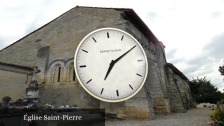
7:10
